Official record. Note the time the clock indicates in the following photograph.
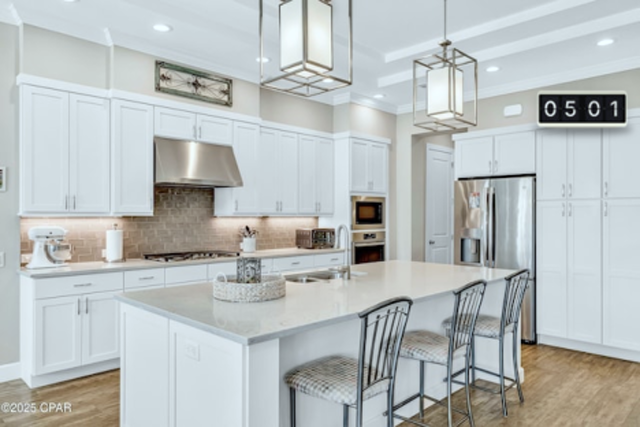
5:01
